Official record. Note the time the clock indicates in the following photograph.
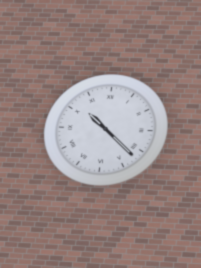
10:22
